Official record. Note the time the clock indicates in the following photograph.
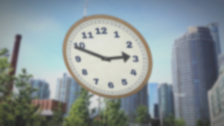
2:49
